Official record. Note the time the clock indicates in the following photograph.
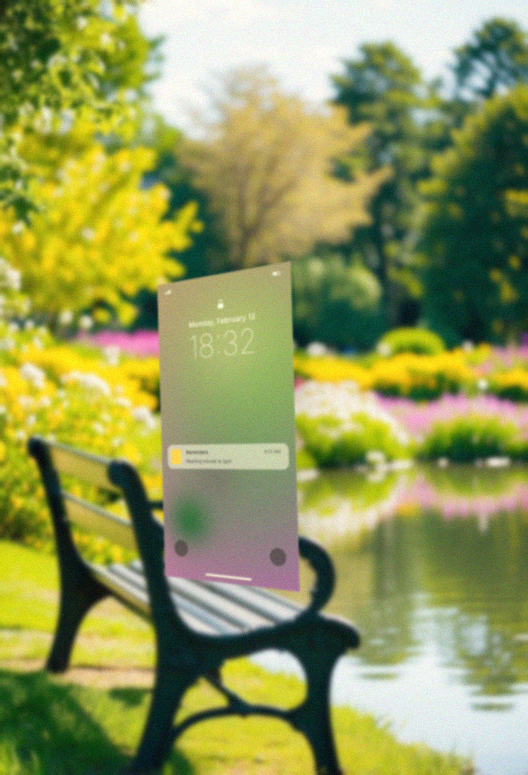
18:32
